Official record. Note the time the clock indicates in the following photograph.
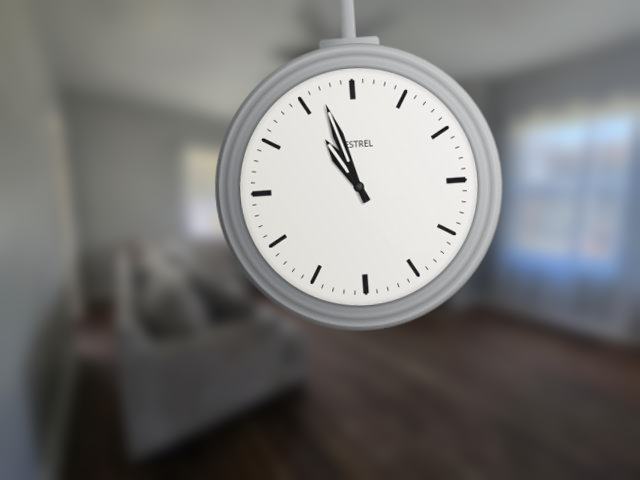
10:57
